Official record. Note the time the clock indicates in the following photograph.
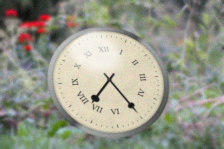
7:25
